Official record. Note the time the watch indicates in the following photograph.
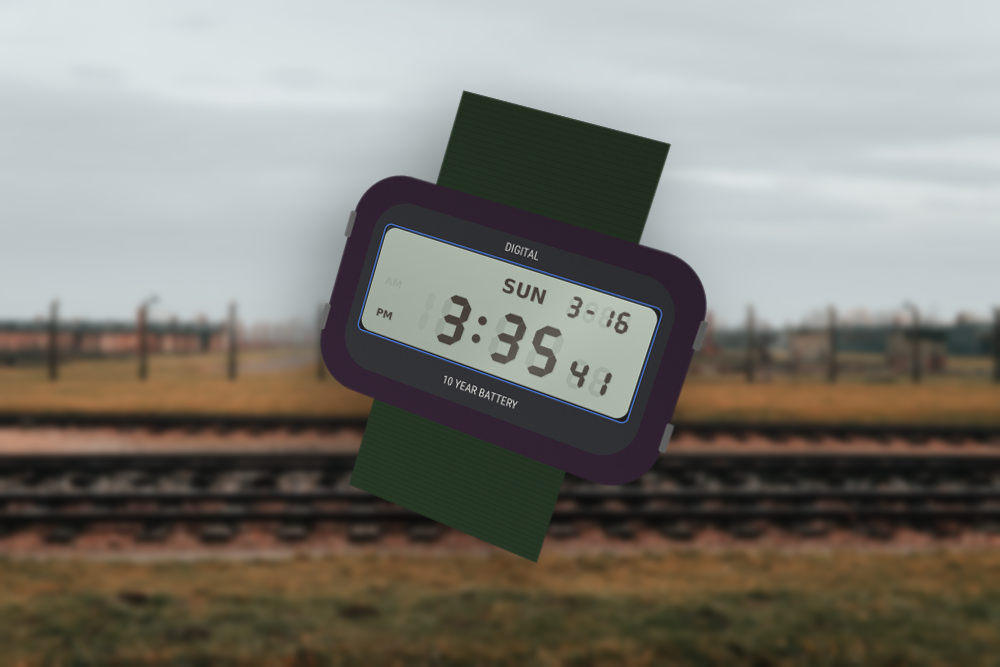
3:35:41
